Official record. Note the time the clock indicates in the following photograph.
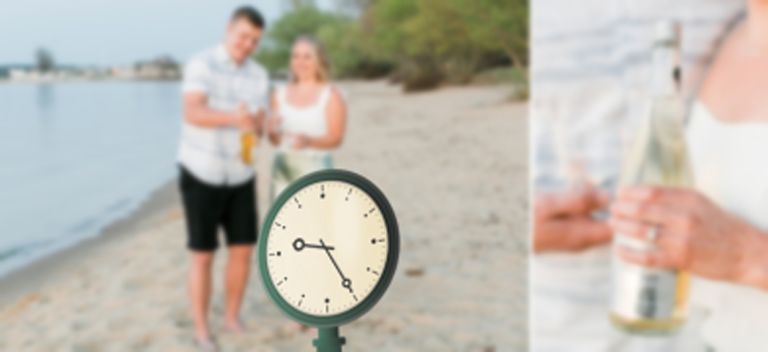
9:25
